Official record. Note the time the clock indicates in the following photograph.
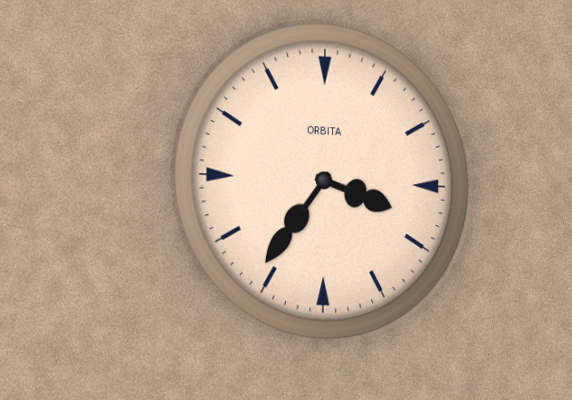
3:36
